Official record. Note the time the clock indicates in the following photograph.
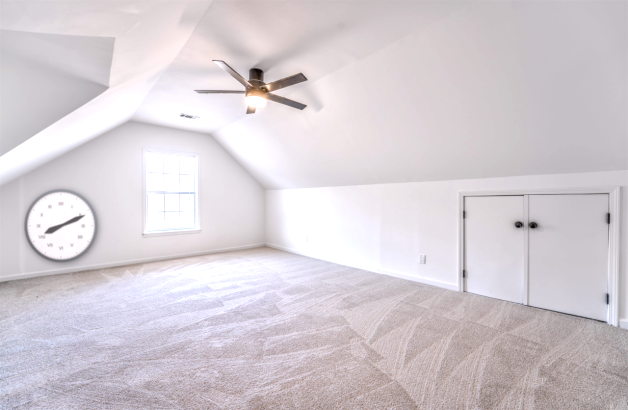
8:11
